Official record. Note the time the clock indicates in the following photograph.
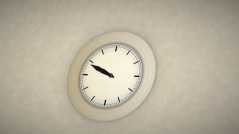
9:49
